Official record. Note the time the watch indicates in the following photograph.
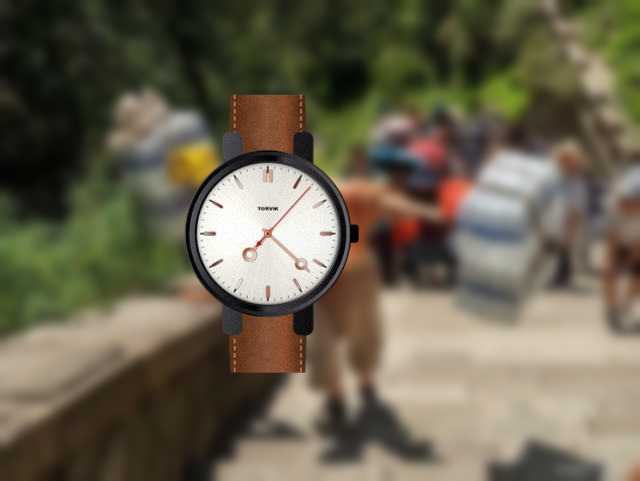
7:22:07
